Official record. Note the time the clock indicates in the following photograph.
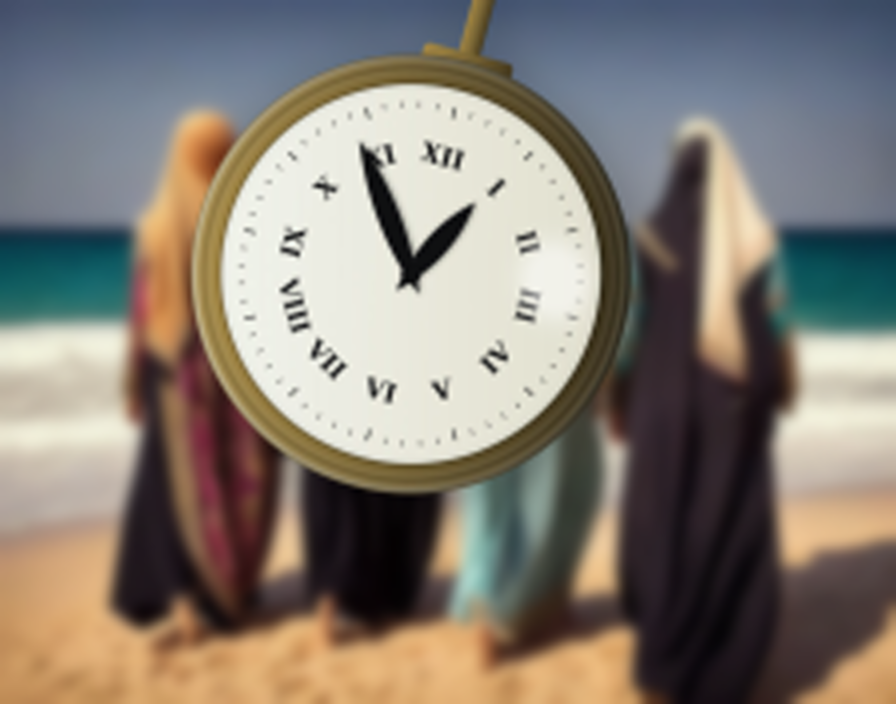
12:54
